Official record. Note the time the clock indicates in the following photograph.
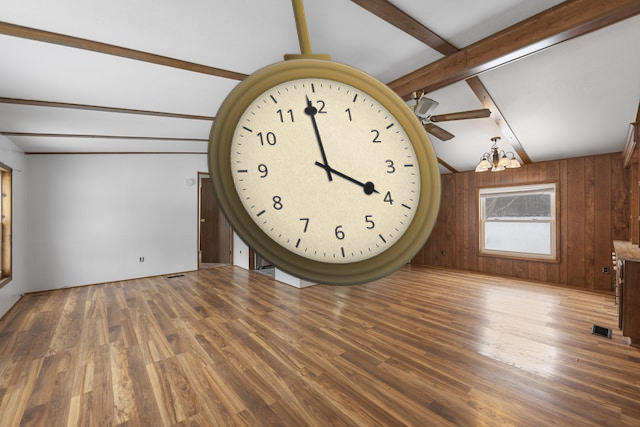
3:59
